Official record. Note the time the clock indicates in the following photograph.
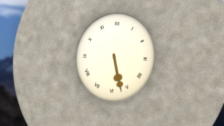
5:27
